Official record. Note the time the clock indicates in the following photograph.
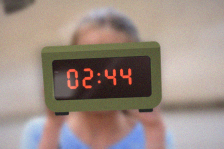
2:44
